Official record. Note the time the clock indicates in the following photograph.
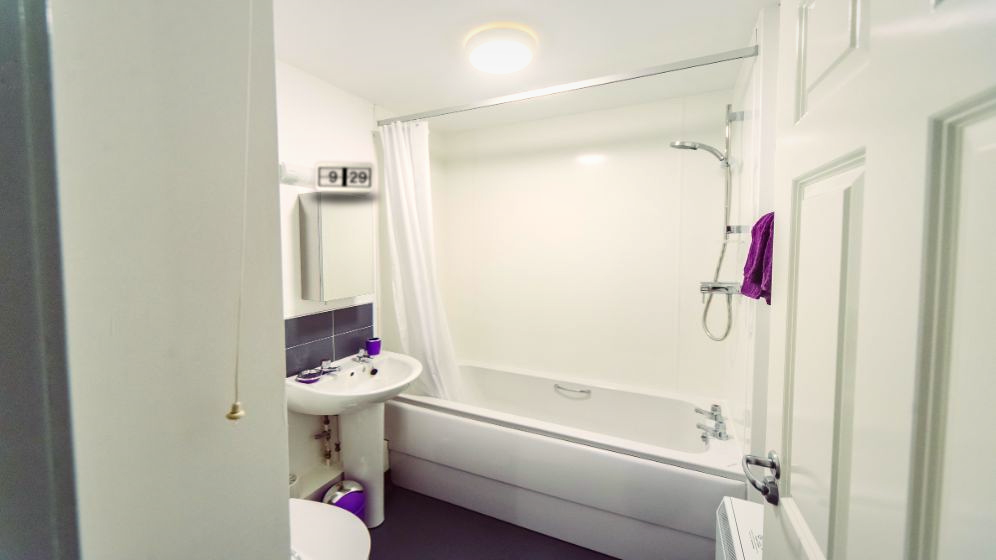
9:29
